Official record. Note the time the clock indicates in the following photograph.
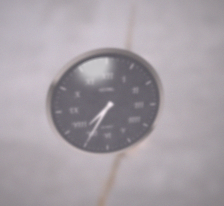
7:35
